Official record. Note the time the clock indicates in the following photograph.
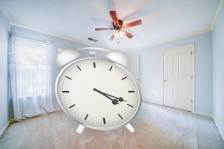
4:19
